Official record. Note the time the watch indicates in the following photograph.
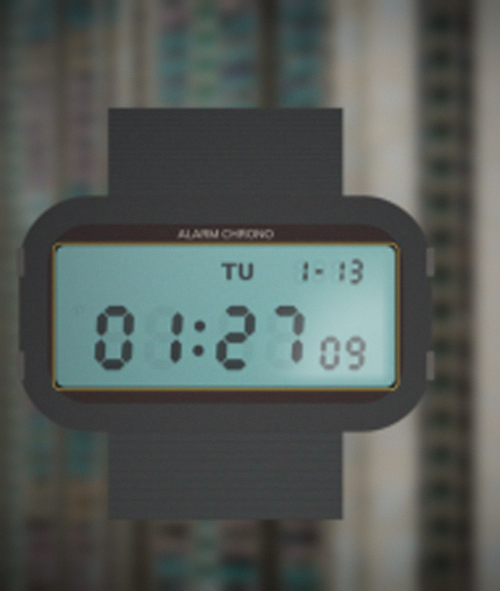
1:27:09
